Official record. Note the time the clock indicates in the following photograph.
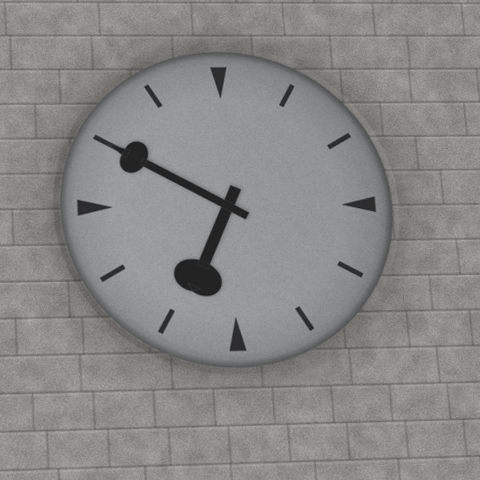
6:50
